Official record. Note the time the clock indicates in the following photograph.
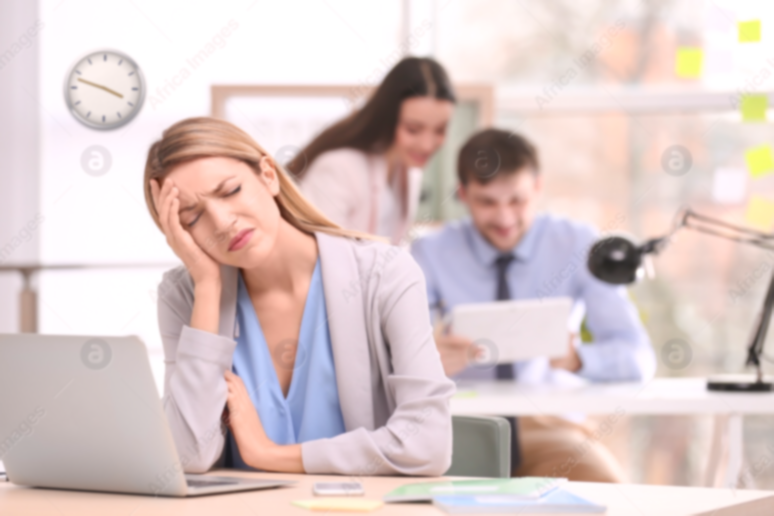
3:48
